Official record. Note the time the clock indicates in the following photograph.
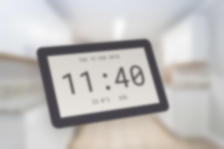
11:40
